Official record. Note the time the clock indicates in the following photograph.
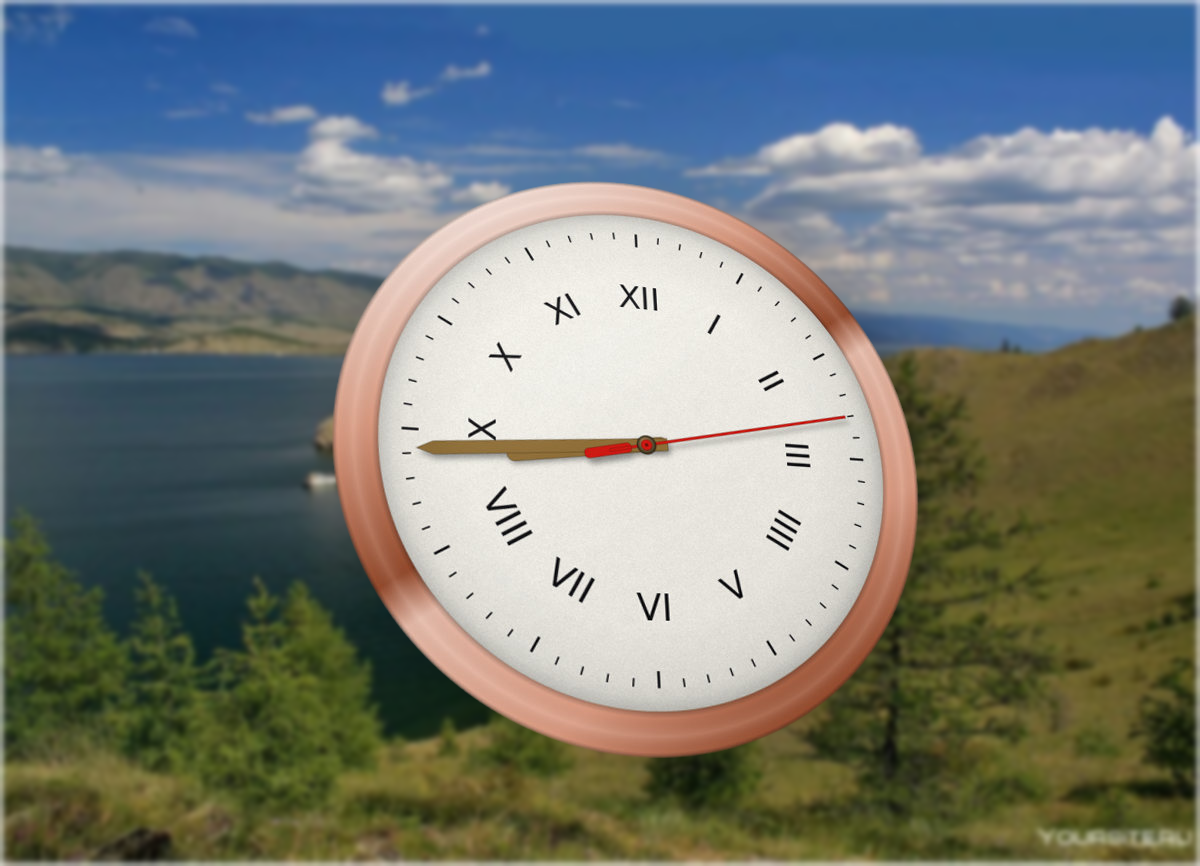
8:44:13
